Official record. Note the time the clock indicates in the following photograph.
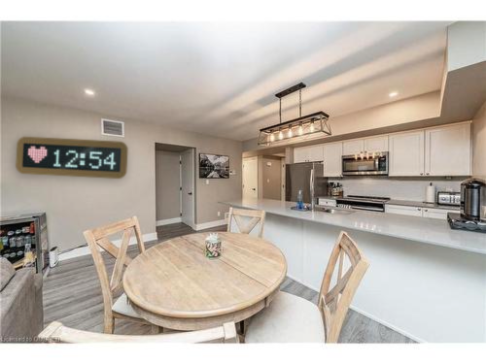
12:54
